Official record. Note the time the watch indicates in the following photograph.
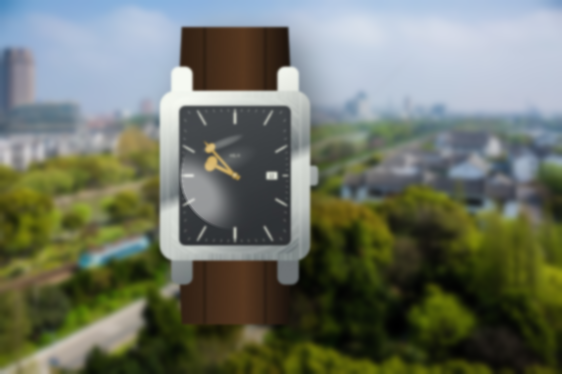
9:53
